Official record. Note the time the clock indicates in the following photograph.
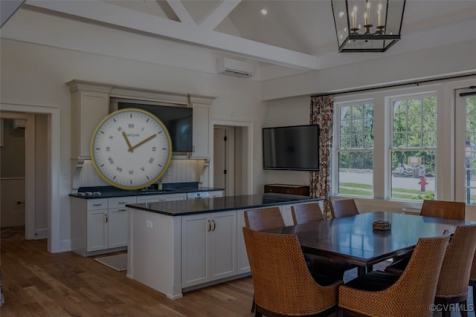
11:10
